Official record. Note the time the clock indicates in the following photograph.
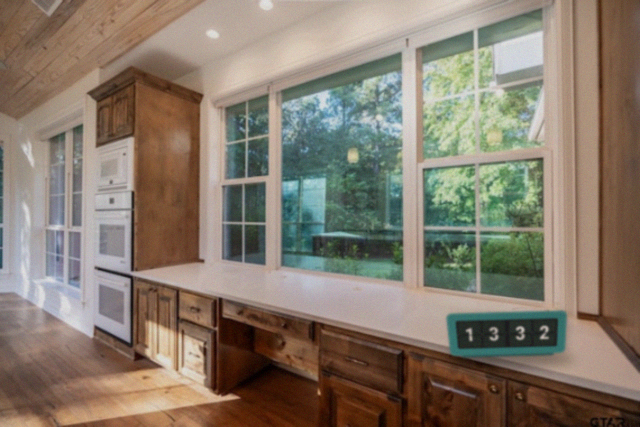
13:32
